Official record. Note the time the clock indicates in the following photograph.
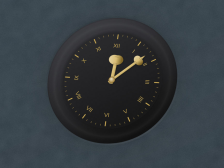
12:08
